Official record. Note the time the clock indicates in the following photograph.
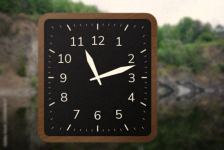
11:12
